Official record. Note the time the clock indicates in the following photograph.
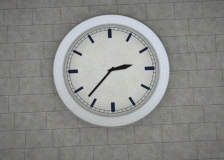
2:37
